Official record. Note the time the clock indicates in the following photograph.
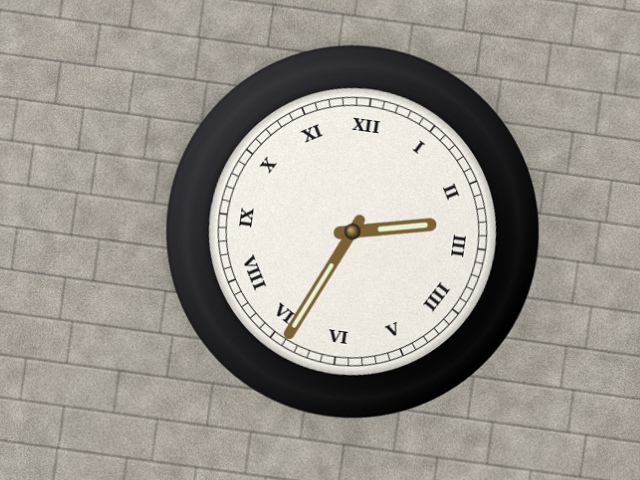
2:34
